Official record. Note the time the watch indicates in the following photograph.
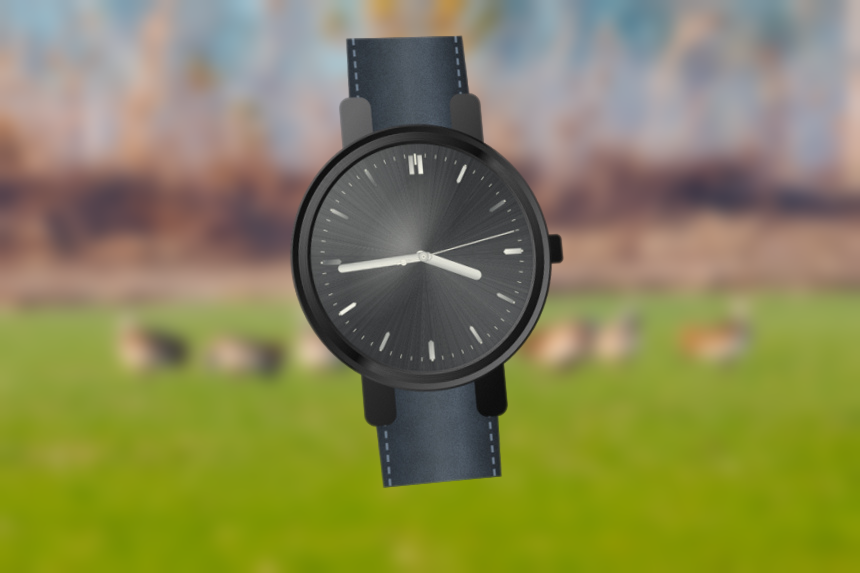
3:44:13
